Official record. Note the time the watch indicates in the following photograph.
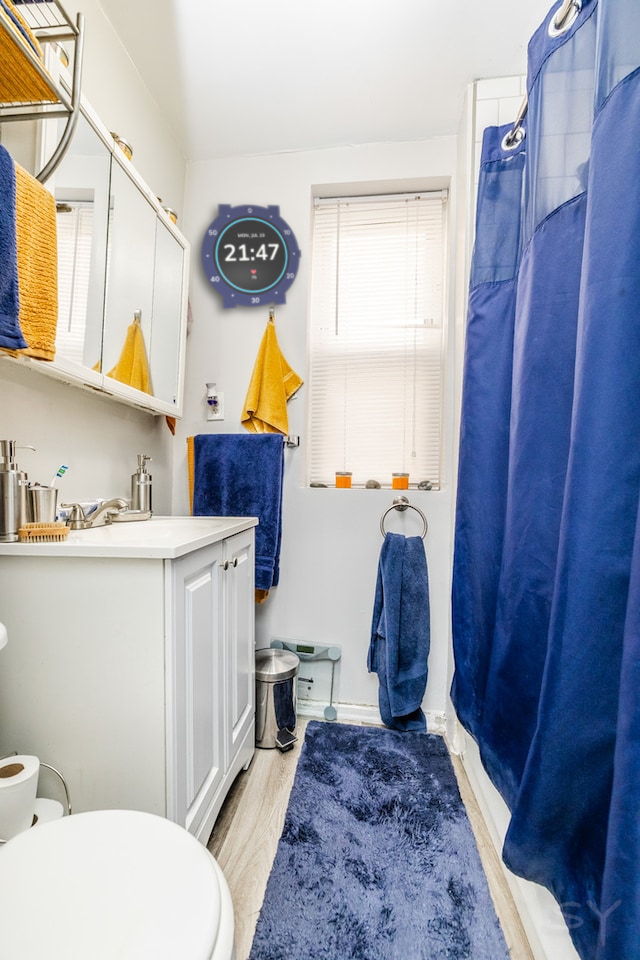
21:47
